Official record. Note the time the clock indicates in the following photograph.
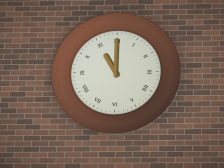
11:00
